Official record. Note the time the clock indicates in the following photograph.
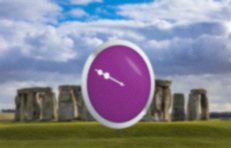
9:49
